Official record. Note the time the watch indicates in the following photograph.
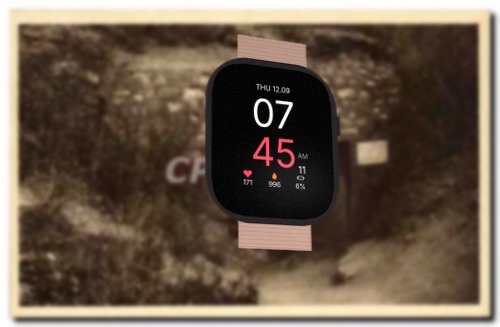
7:45:11
